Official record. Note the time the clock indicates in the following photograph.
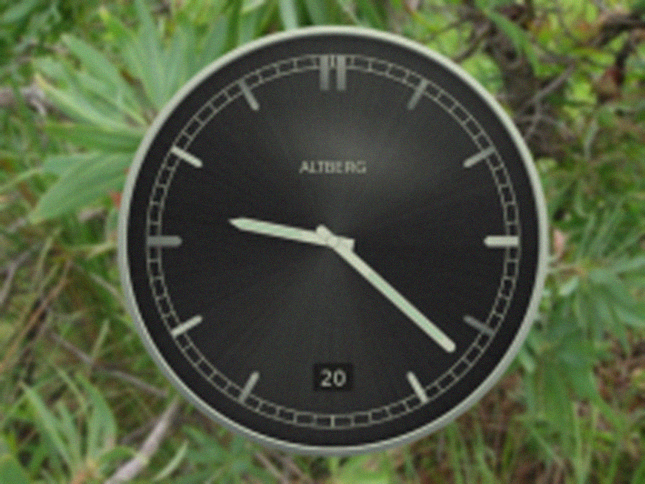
9:22
